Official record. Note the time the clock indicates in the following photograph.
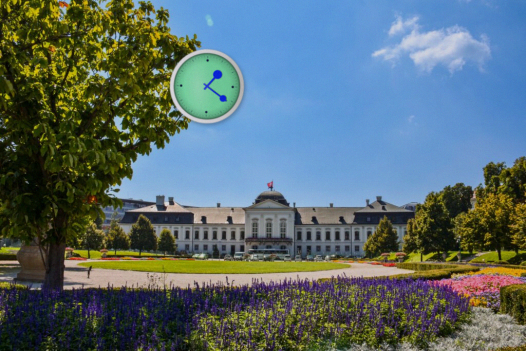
1:21
